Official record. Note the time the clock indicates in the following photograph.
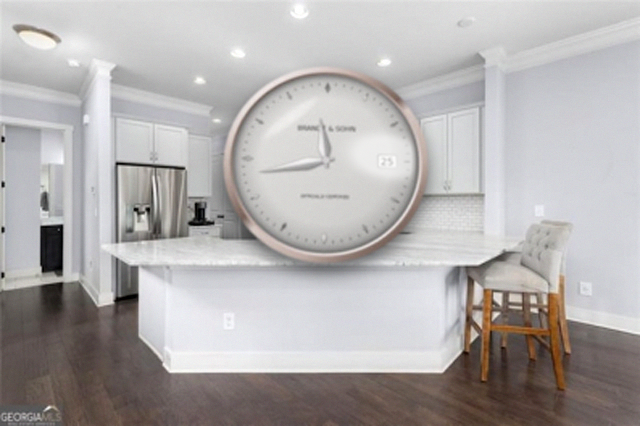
11:43
